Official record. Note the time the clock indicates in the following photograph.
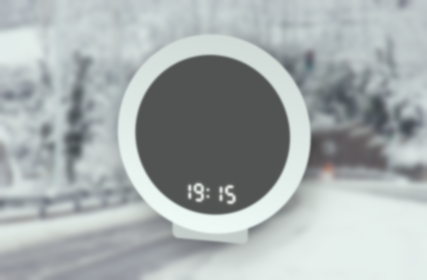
19:15
